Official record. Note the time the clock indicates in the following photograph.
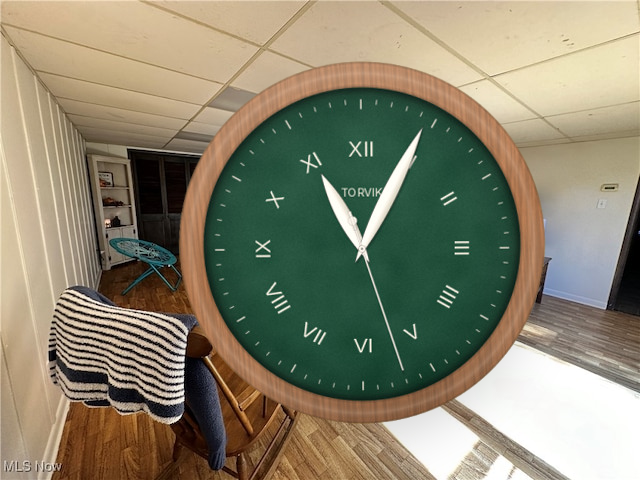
11:04:27
